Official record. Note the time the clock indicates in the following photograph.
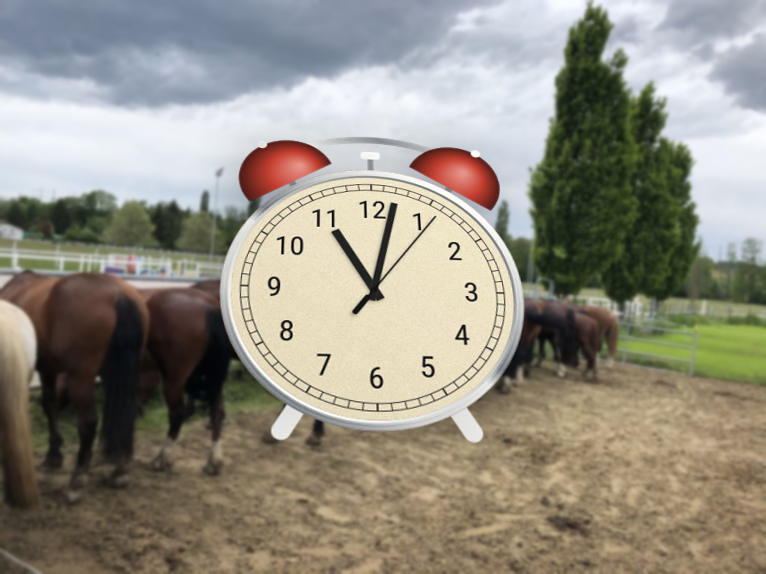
11:02:06
